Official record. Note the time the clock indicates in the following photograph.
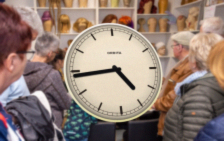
4:44
